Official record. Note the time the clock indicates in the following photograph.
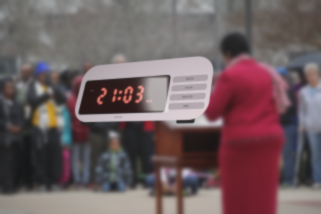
21:03
